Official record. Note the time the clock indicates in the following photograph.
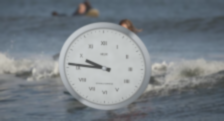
9:46
